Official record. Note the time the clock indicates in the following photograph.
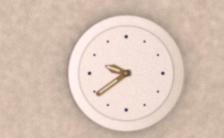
9:39
